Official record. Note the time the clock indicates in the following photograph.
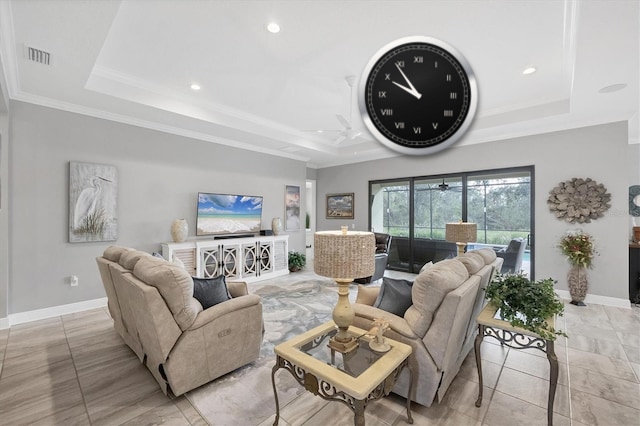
9:54
